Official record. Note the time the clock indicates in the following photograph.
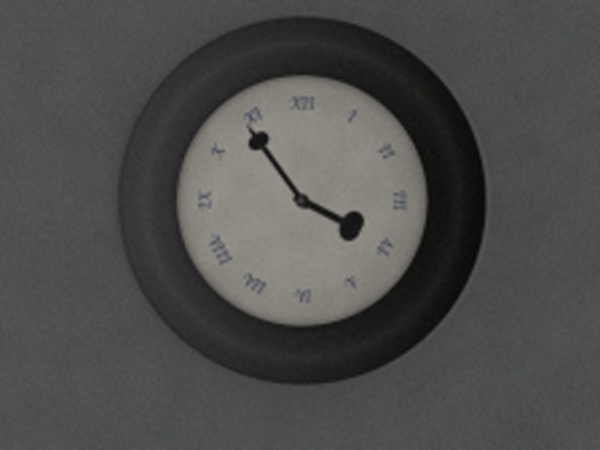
3:54
